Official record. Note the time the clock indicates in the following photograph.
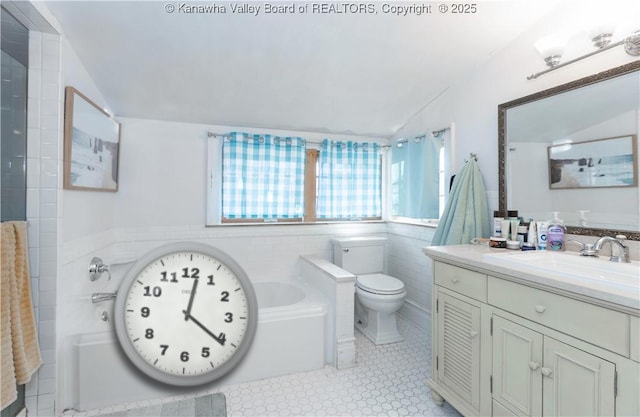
12:21
